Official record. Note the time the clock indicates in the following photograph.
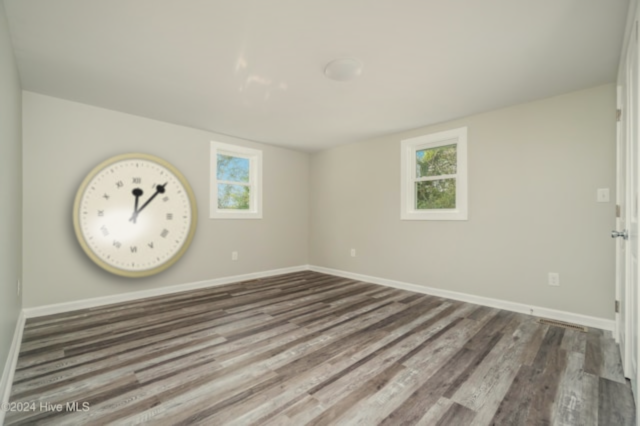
12:07
